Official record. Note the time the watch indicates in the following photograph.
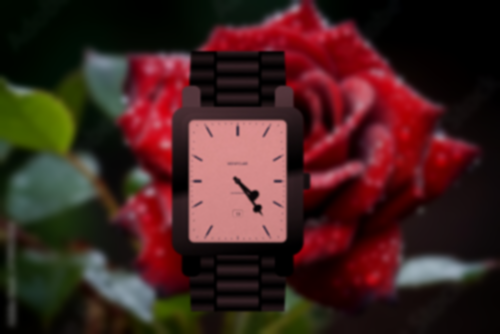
4:24
